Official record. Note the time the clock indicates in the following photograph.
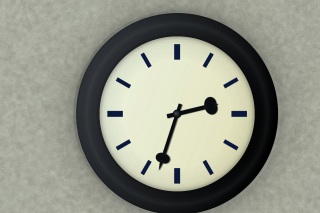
2:33
